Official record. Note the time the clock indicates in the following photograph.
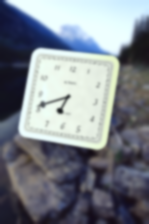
6:41
